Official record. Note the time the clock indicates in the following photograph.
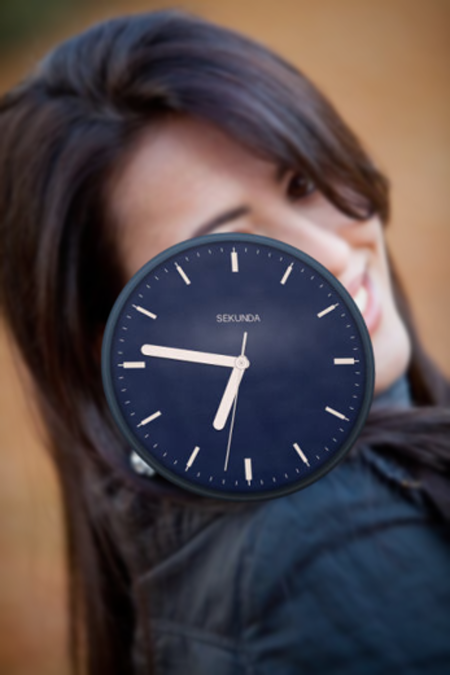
6:46:32
